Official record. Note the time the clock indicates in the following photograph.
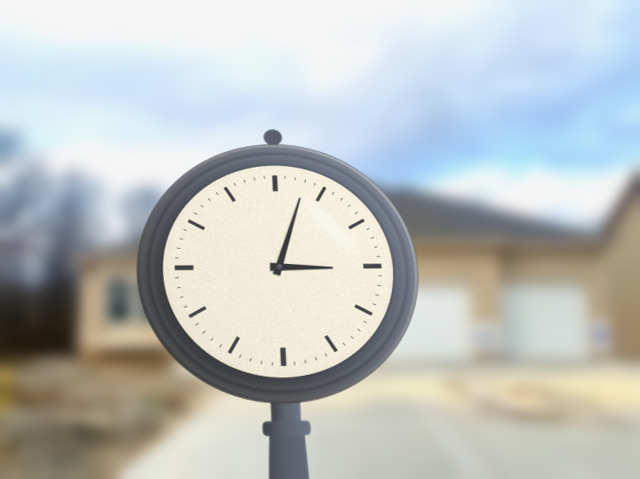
3:03
